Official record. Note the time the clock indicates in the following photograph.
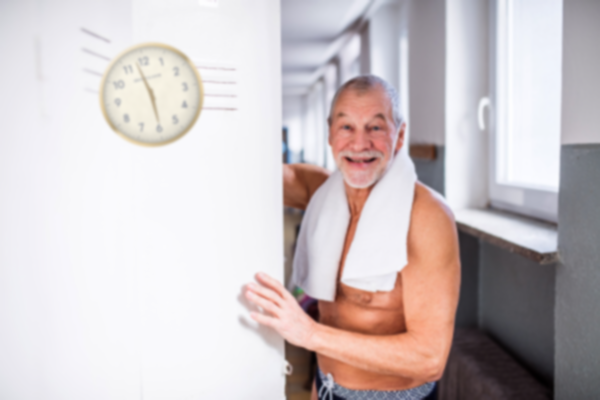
5:58
